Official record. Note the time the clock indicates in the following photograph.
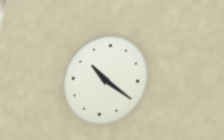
10:20
